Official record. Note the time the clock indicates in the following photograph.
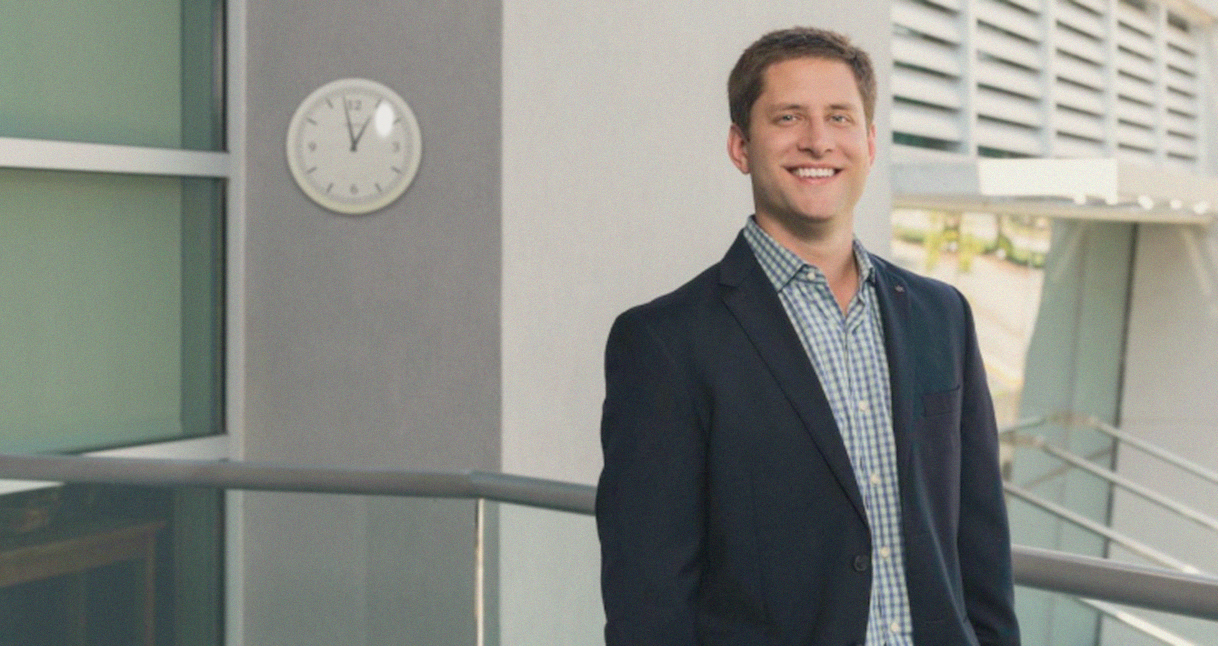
12:58
